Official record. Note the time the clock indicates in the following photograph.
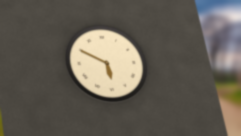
5:50
